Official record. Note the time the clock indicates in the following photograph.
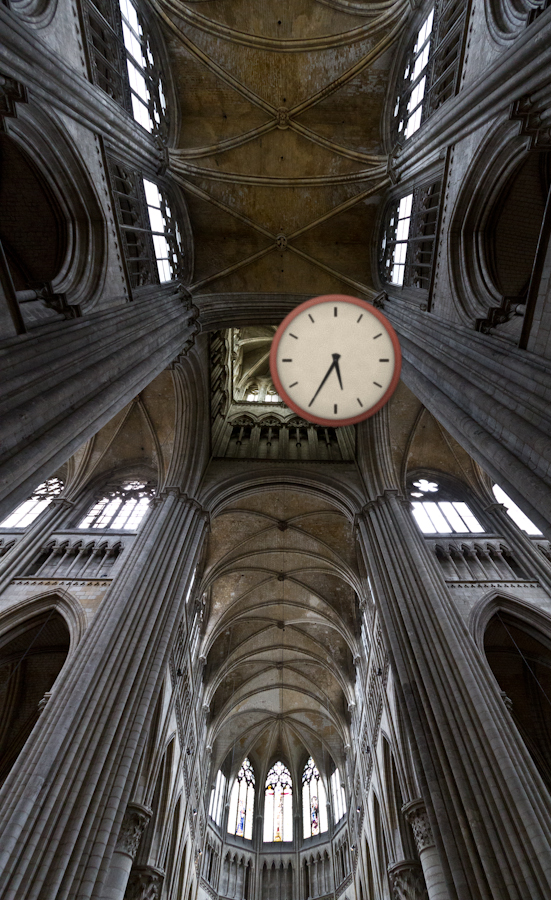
5:35
